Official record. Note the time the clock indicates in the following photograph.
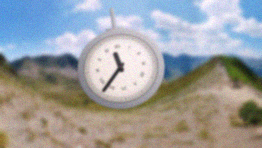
11:37
